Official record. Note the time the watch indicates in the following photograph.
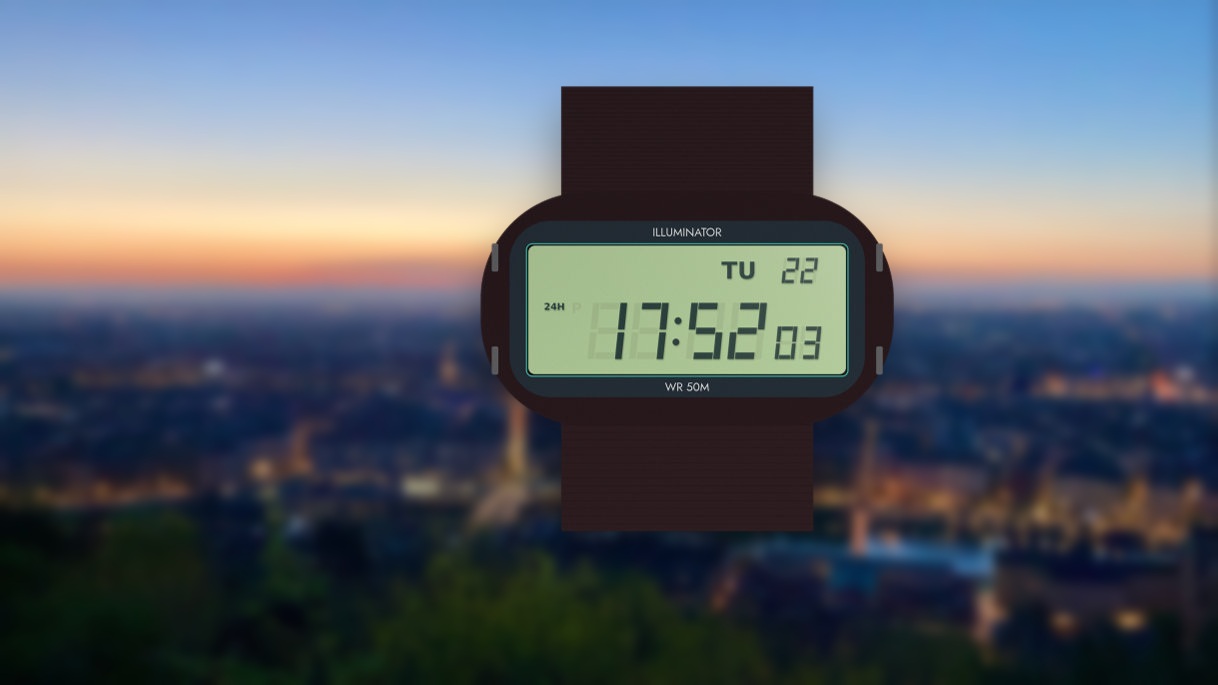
17:52:03
